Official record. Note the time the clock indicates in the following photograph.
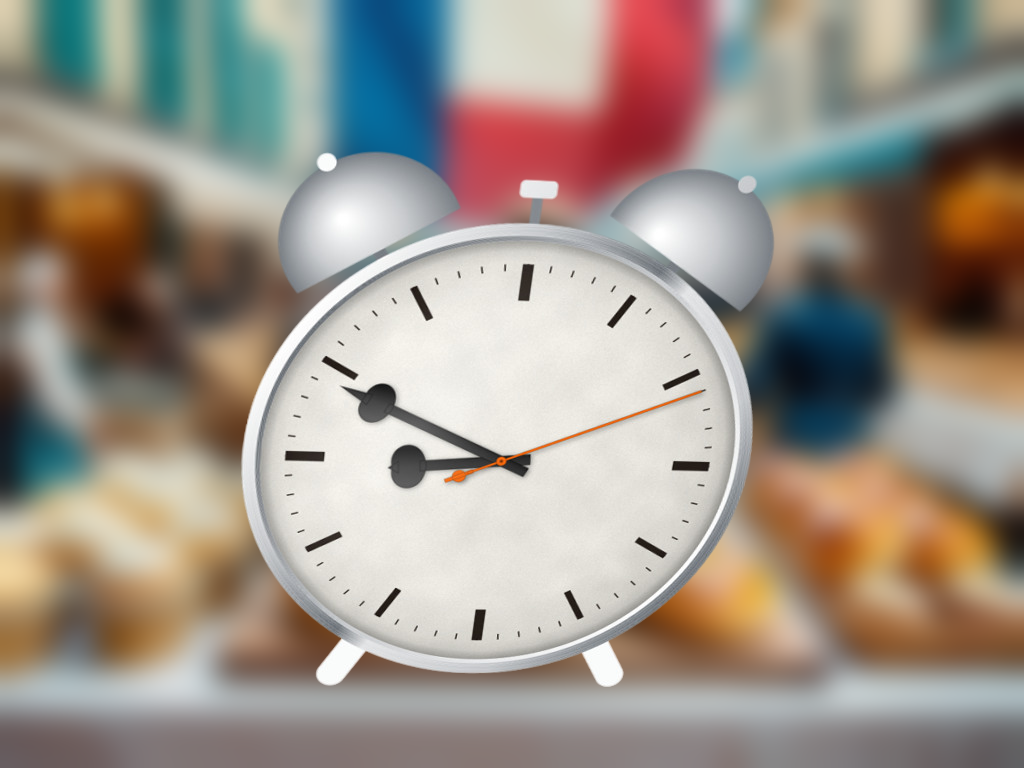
8:49:11
